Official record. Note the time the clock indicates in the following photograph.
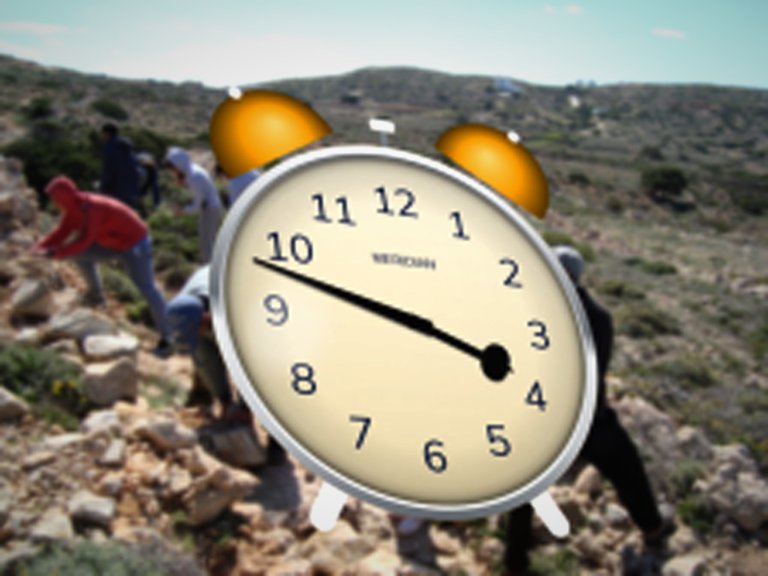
3:48
